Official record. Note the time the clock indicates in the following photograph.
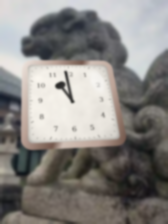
10:59
